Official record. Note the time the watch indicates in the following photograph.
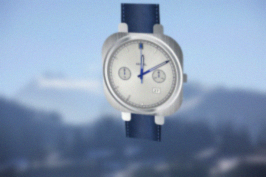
12:10
